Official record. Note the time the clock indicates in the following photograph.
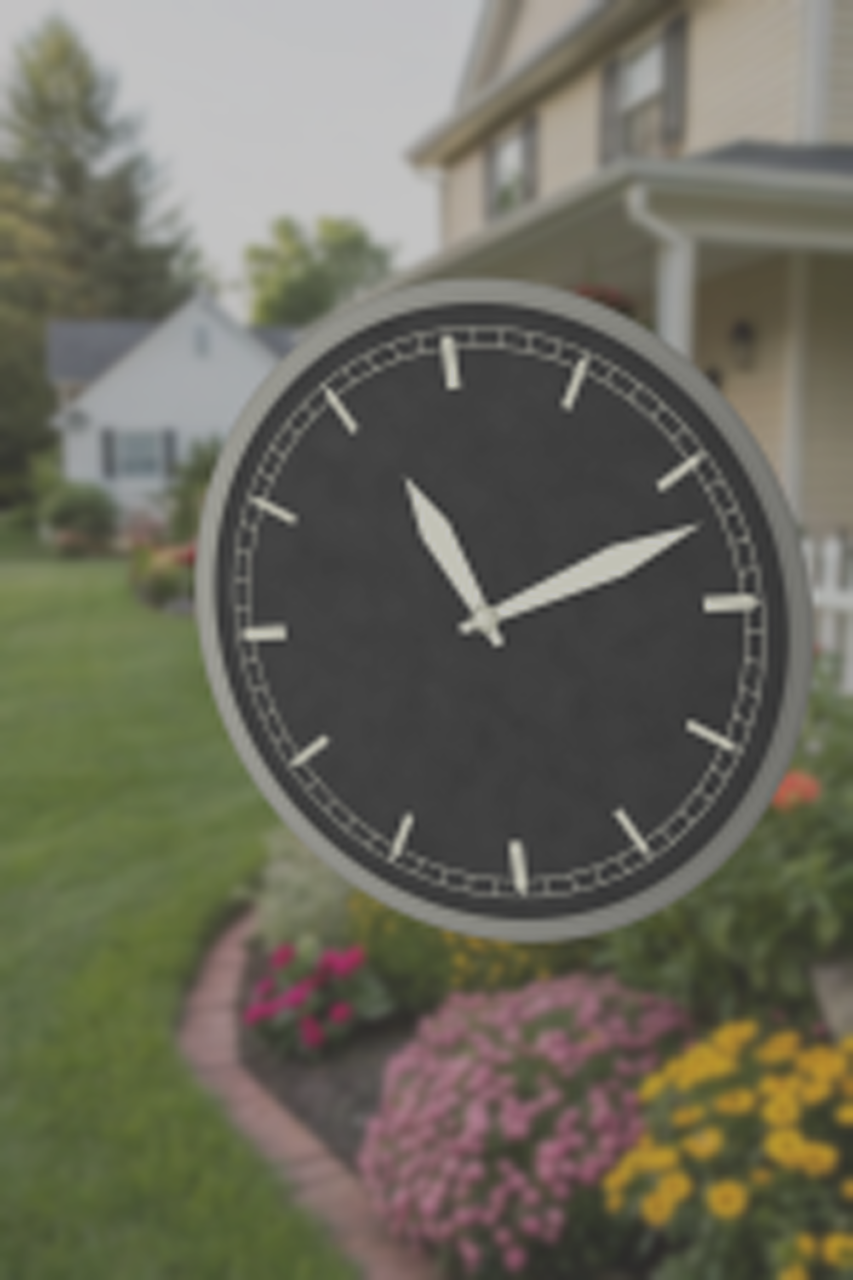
11:12
